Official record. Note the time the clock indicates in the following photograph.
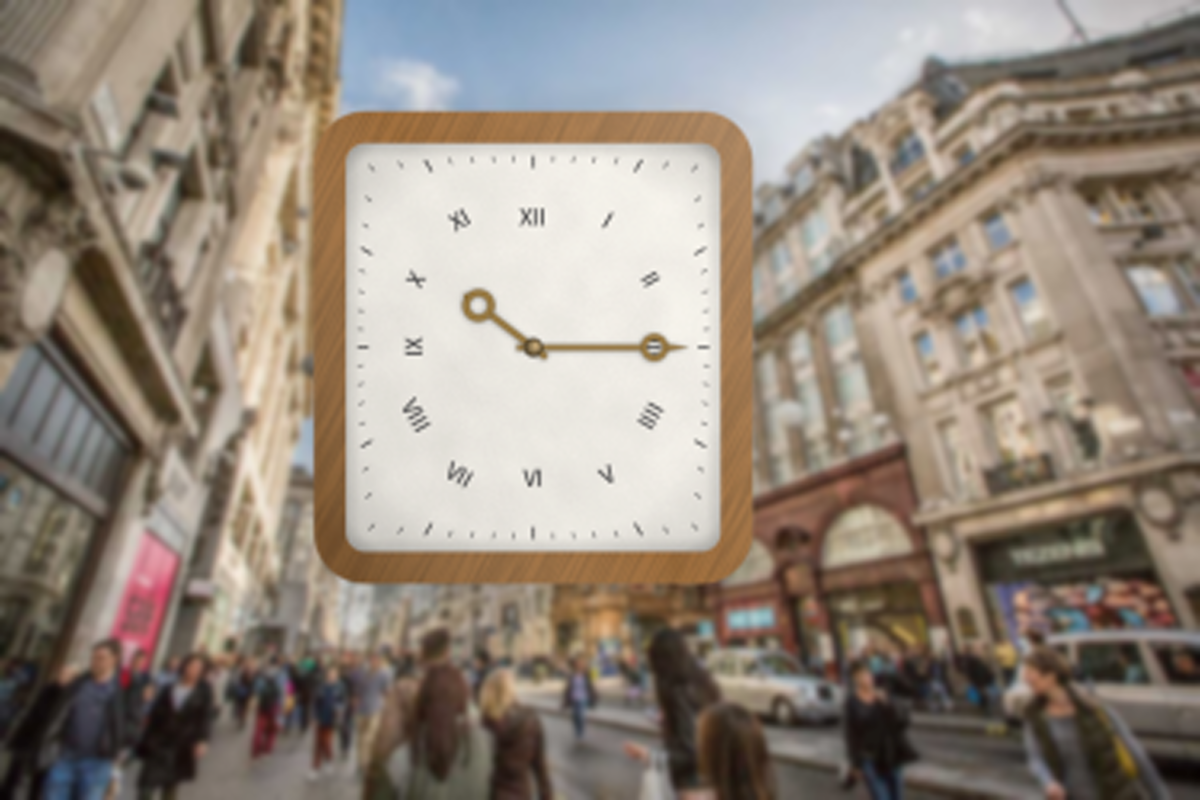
10:15
